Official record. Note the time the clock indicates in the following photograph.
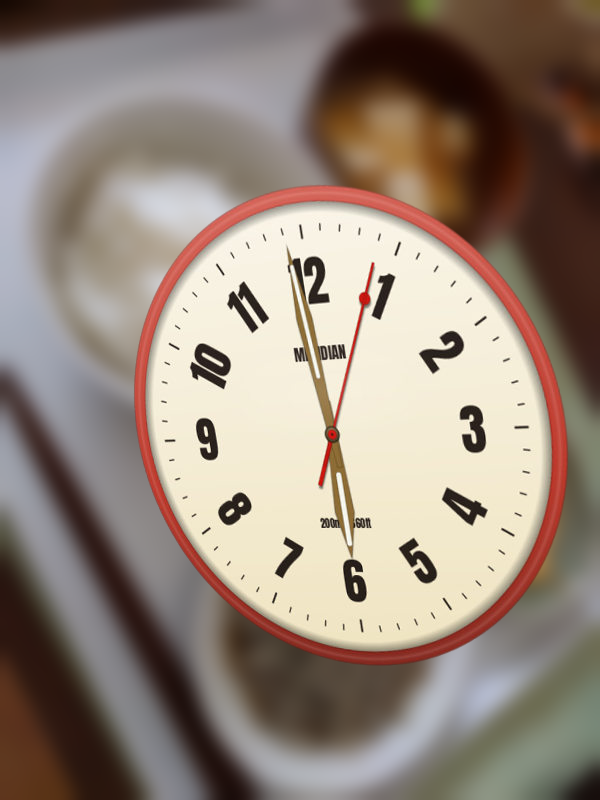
5:59:04
